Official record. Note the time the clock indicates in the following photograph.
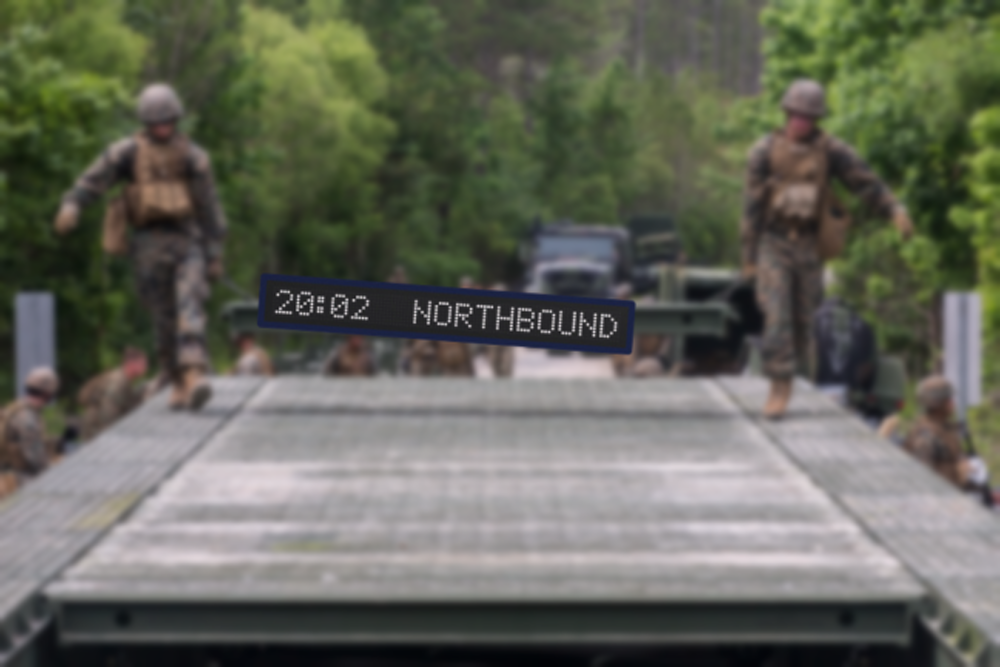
20:02
